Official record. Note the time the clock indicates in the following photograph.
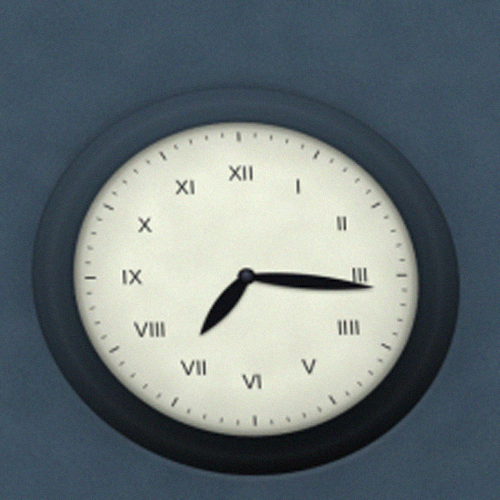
7:16
